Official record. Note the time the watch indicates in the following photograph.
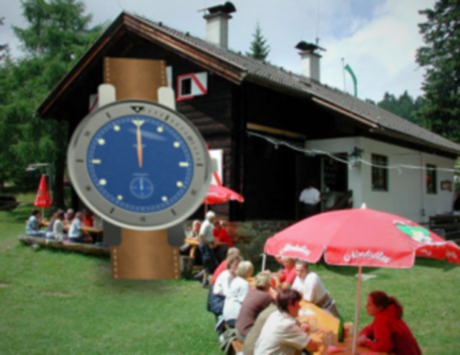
12:00
